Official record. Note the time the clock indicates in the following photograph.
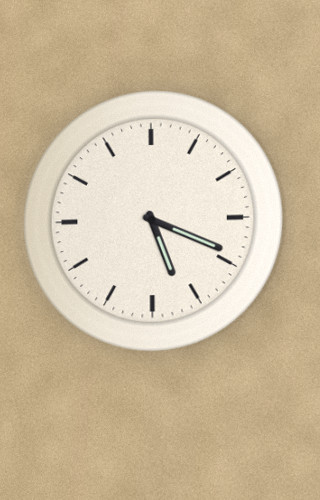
5:19
